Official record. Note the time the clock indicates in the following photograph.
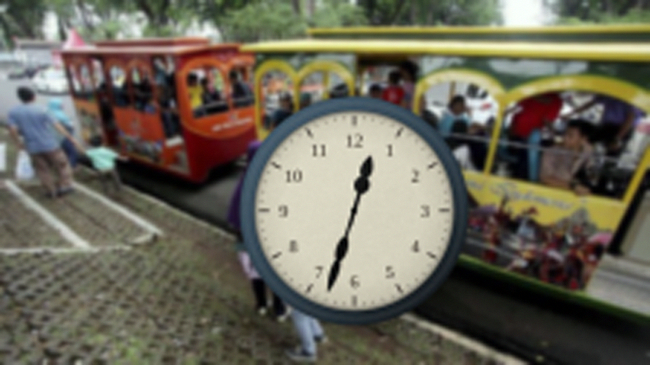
12:33
